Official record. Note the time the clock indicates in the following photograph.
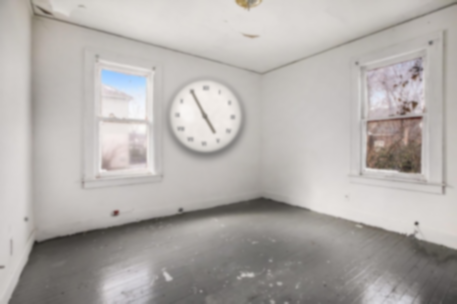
4:55
